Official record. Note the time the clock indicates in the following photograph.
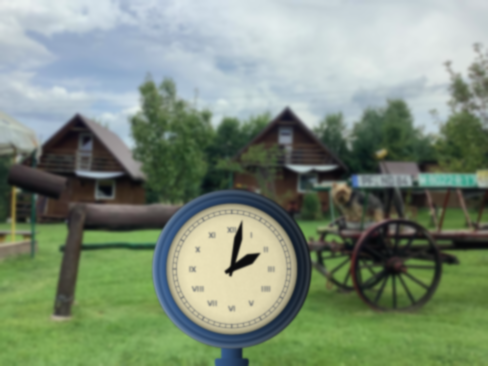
2:02
